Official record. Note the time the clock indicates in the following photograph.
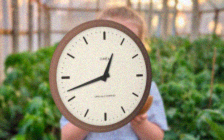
12:42
